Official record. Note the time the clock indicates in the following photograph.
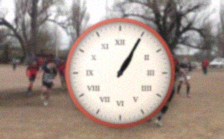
1:05
